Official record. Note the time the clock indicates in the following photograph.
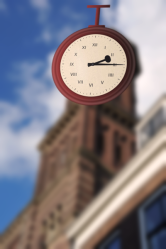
2:15
